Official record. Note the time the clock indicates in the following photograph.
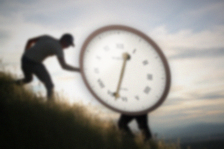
12:33
